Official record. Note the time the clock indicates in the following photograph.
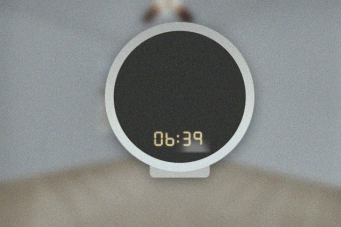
6:39
